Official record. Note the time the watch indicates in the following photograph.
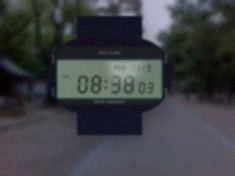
8:38:03
